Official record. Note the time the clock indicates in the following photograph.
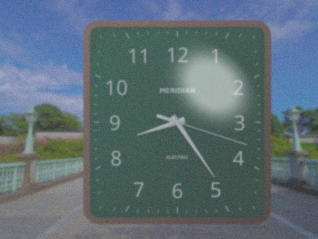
8:24:18
